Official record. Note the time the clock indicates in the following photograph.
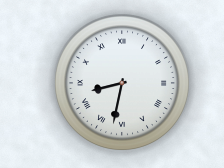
8:32
